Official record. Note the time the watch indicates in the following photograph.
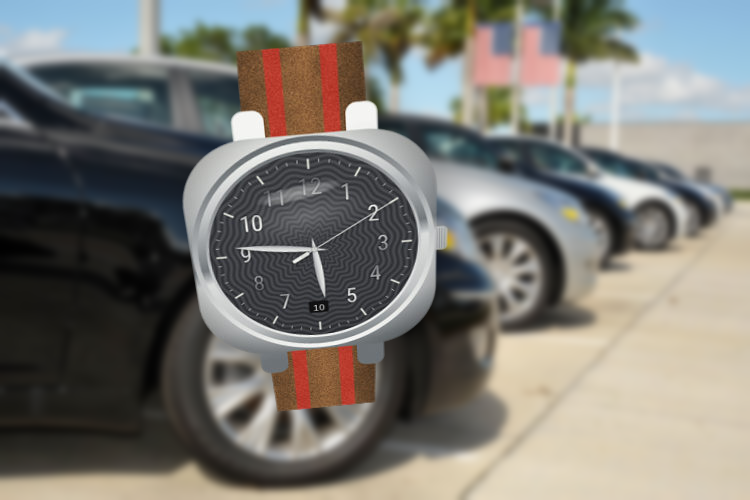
5:46:10
